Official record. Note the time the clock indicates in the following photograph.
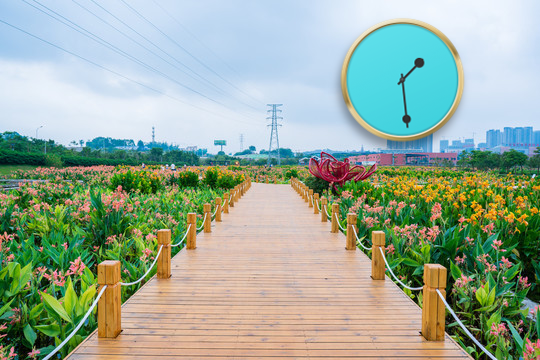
1:29
